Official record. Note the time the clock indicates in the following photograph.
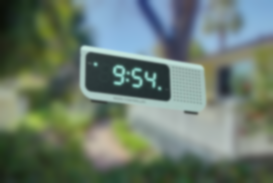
9:54
